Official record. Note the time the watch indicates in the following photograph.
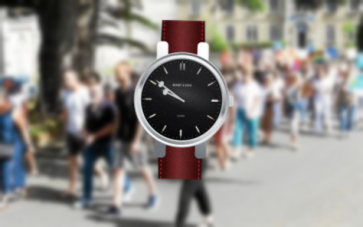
9:51
